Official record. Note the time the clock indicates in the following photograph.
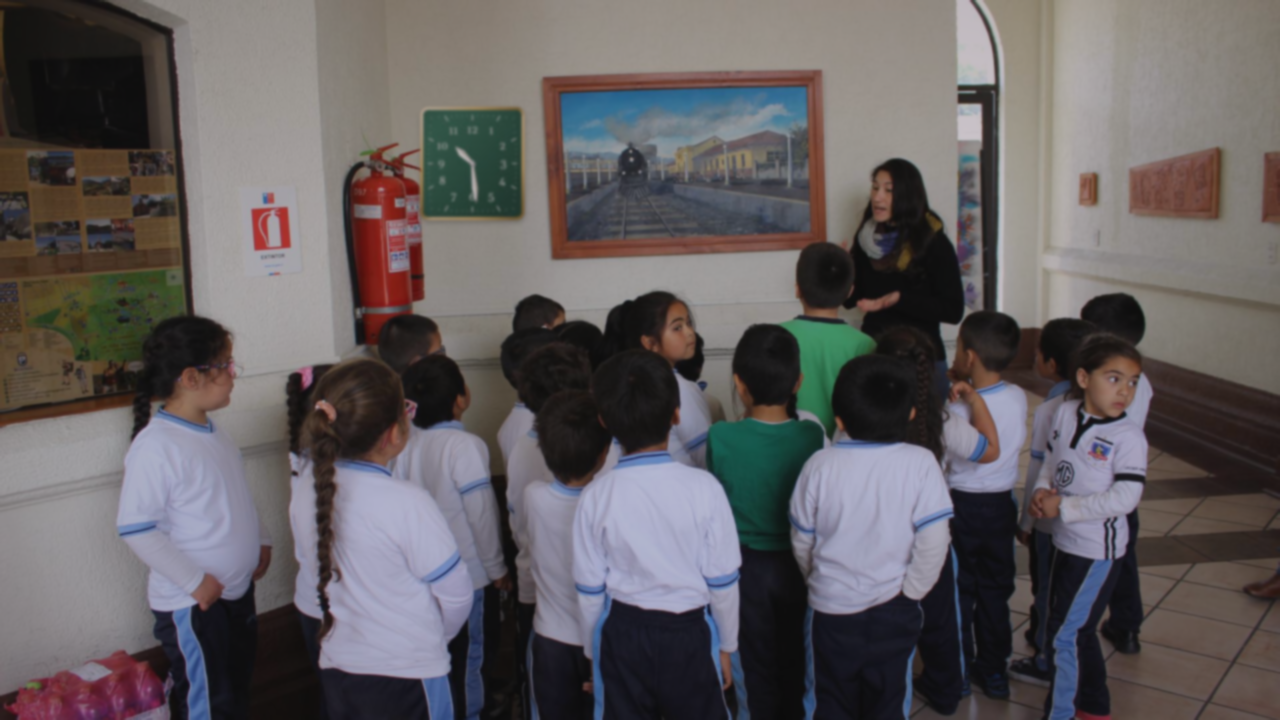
10:29
